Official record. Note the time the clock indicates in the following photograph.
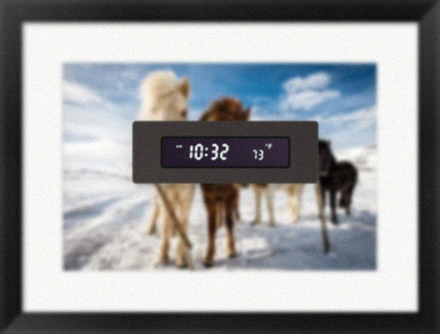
10:32
